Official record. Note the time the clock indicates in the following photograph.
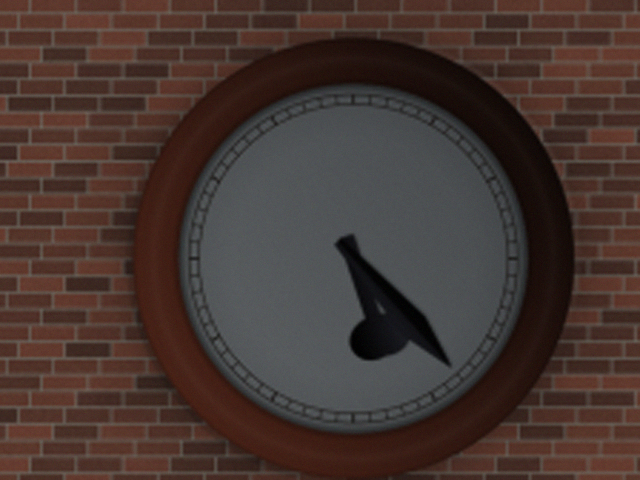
5:23
